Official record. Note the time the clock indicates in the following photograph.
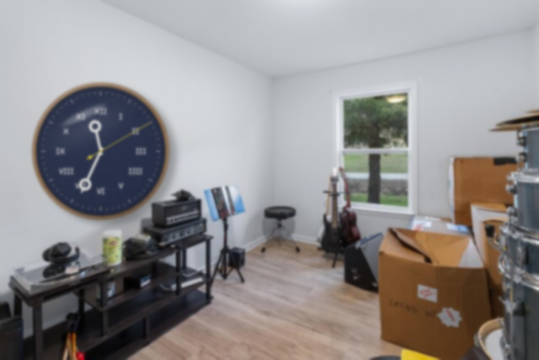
11:34:10
